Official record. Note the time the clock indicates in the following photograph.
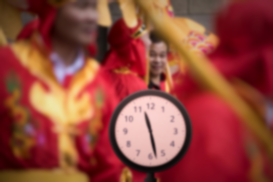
11:28
